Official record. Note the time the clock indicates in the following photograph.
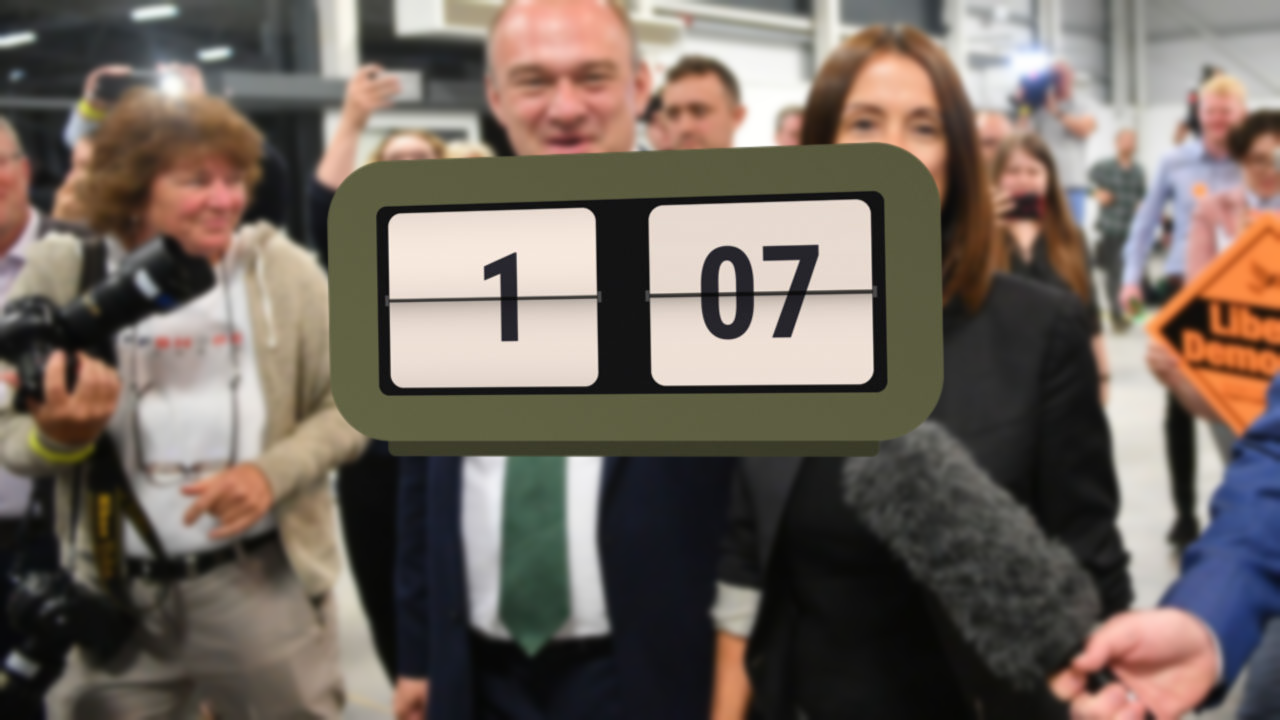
1:07
